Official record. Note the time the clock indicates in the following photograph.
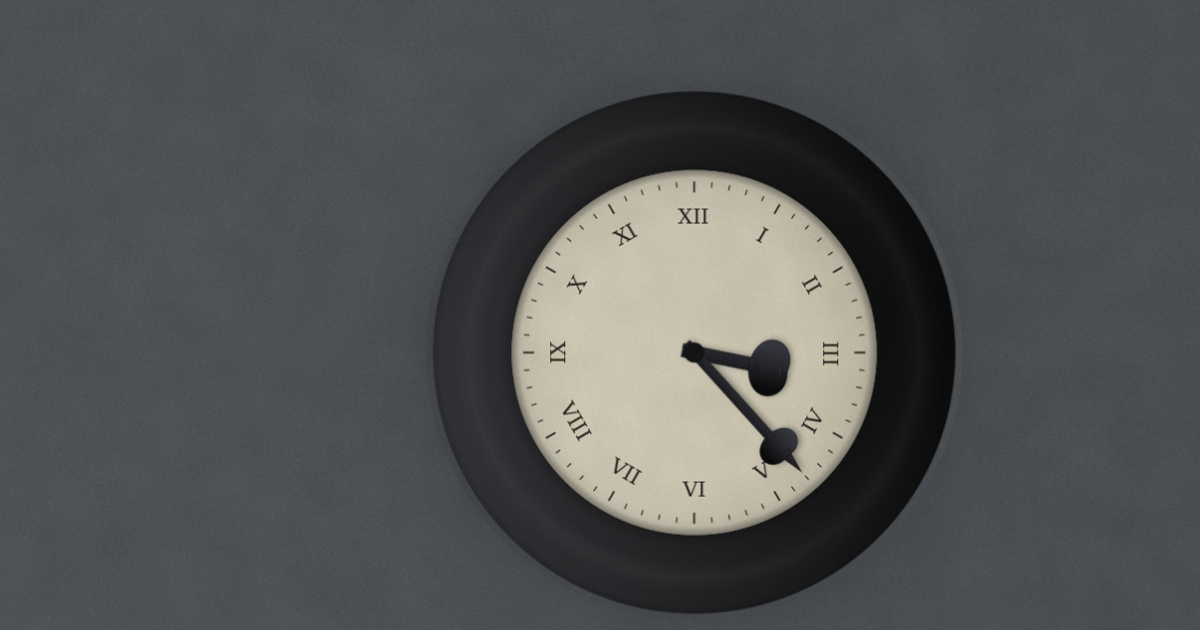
3:23
